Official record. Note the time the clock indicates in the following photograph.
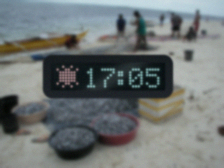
17:05
